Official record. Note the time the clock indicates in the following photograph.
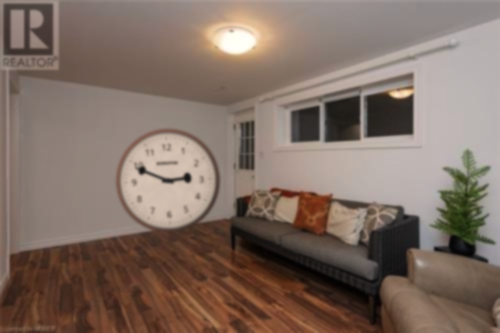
2:49
